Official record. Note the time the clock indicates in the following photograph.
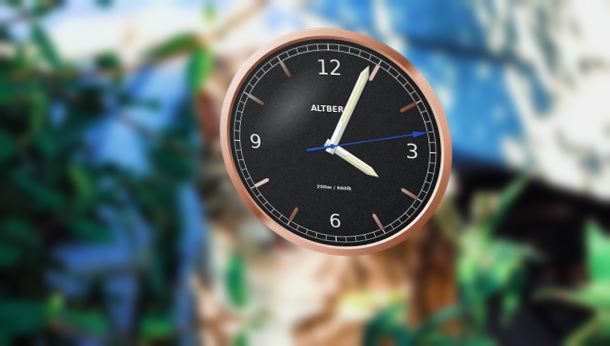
4:04:13
